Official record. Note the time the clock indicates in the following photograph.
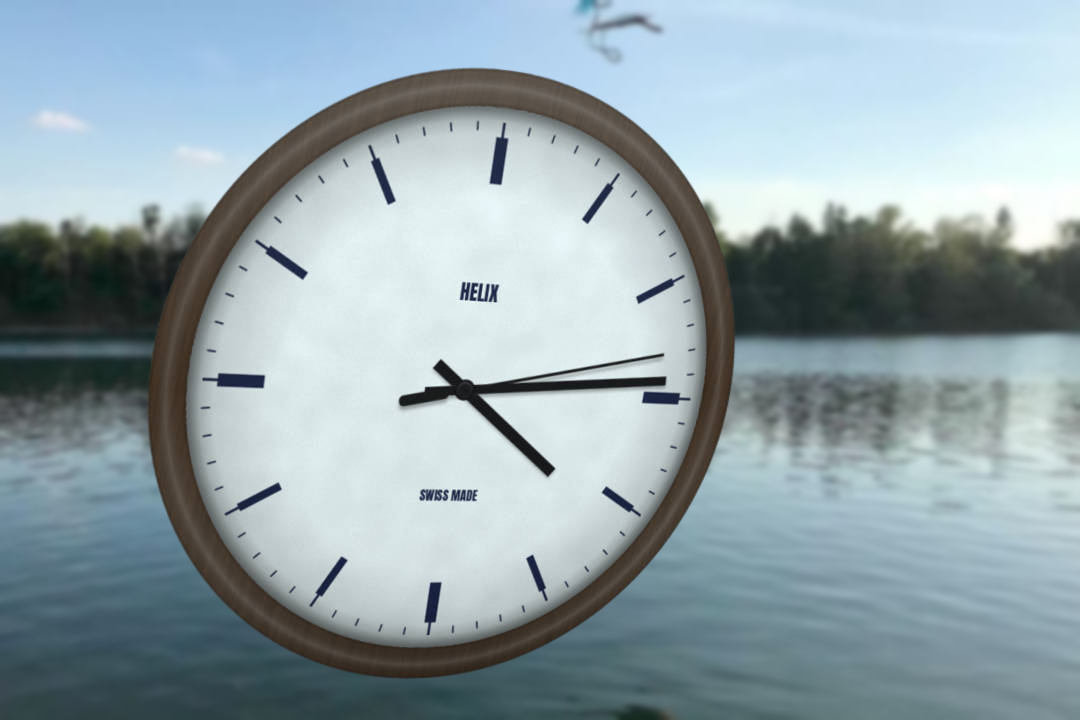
4:14:13
